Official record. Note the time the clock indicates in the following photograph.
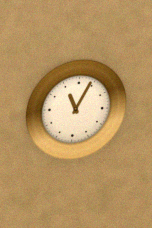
11:04
